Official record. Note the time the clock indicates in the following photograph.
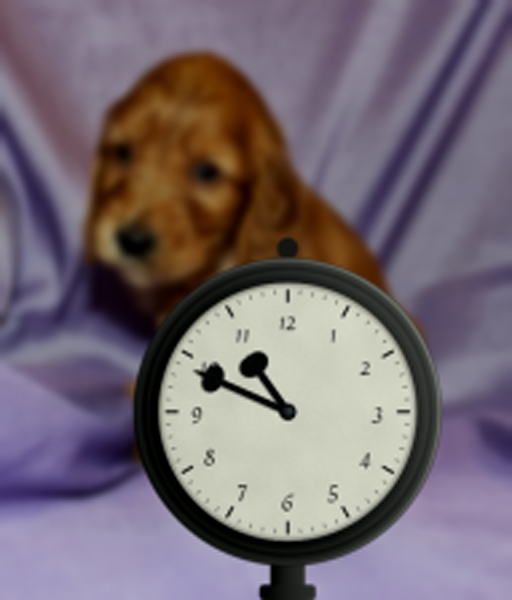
10:49
